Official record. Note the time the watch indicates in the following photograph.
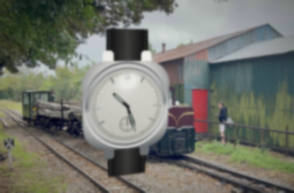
10:27
